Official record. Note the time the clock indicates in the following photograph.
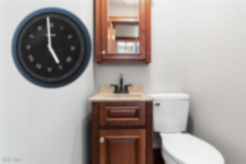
4:59
